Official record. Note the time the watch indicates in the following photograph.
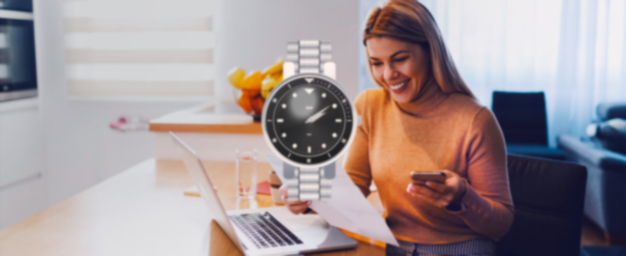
2:09
